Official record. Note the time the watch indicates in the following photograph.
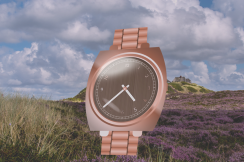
4:38
